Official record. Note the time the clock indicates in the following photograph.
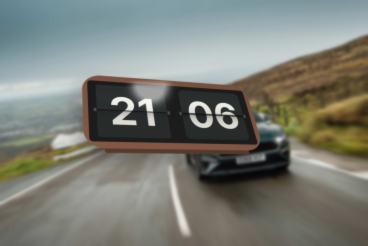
21:06
